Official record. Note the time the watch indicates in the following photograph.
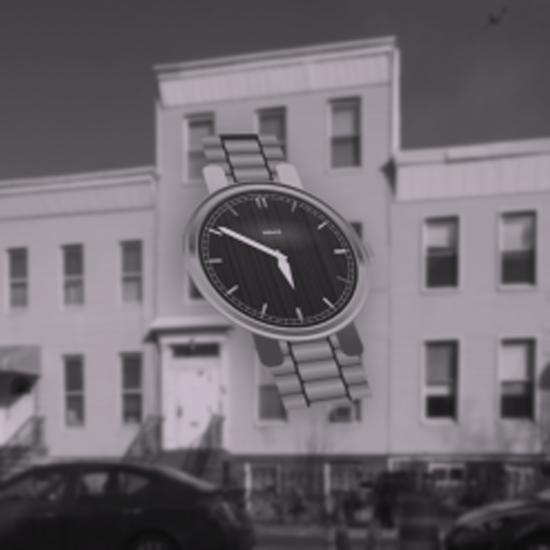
5:51
